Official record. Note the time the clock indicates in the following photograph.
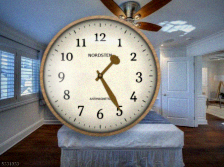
1:25
